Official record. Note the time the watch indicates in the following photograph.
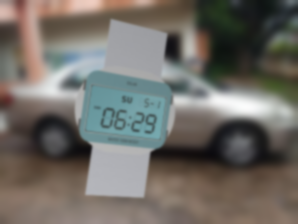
6:29
